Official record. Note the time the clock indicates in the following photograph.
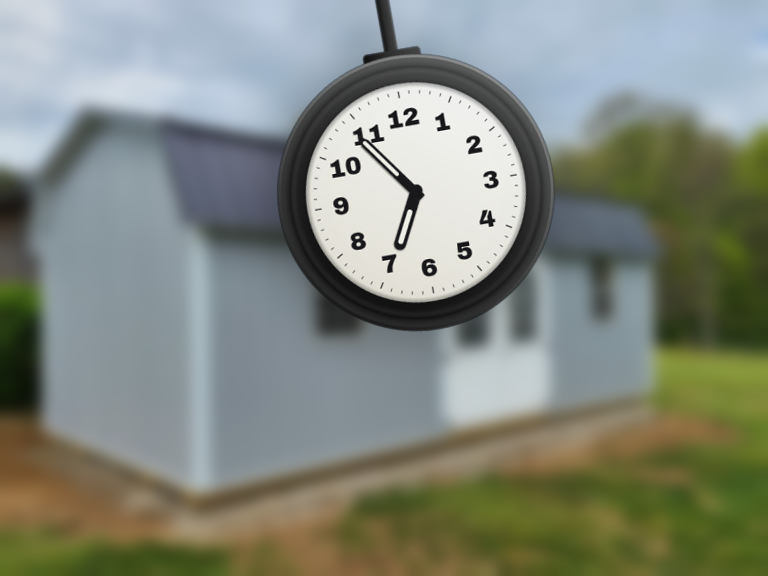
6:54
